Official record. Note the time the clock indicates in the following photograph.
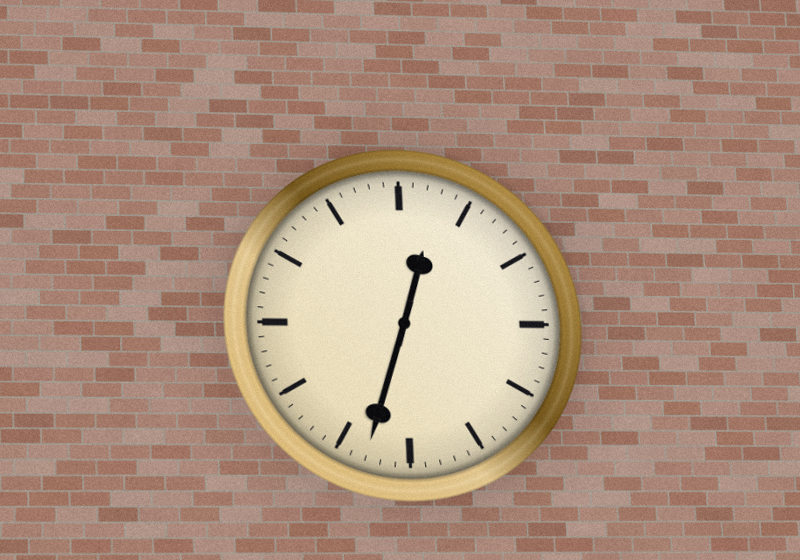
12:33
